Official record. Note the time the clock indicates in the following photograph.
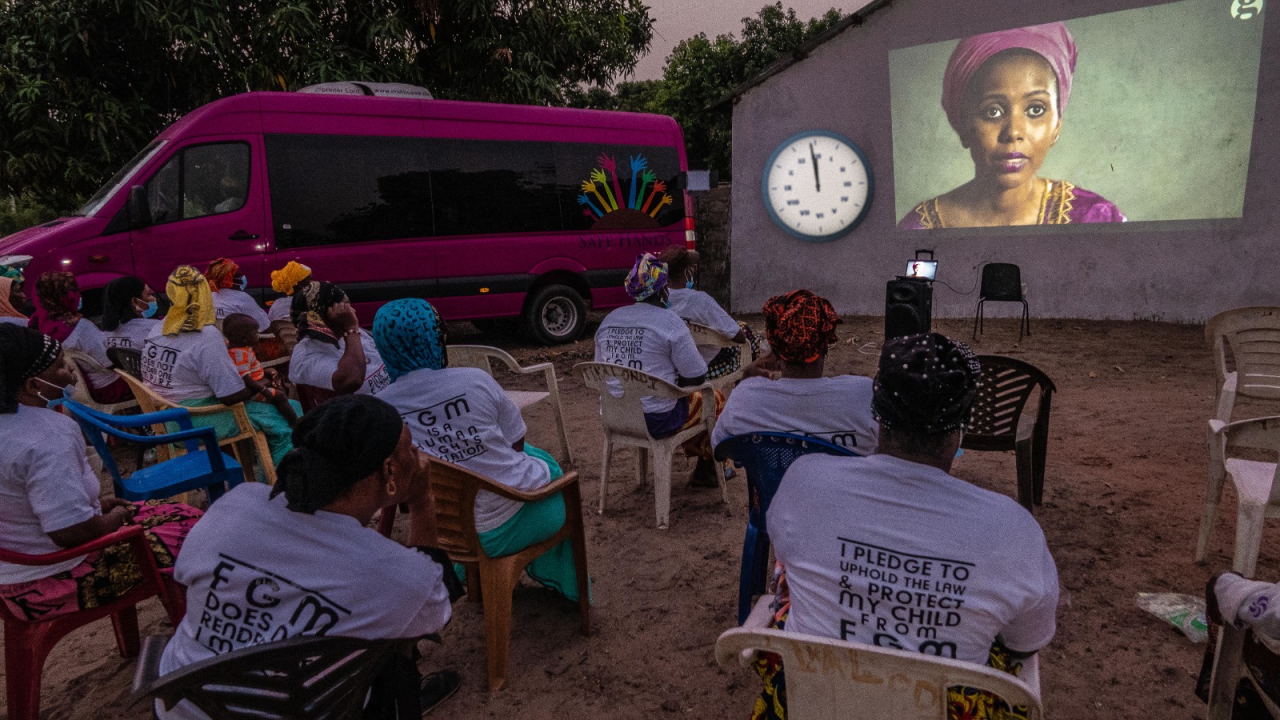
11:59
